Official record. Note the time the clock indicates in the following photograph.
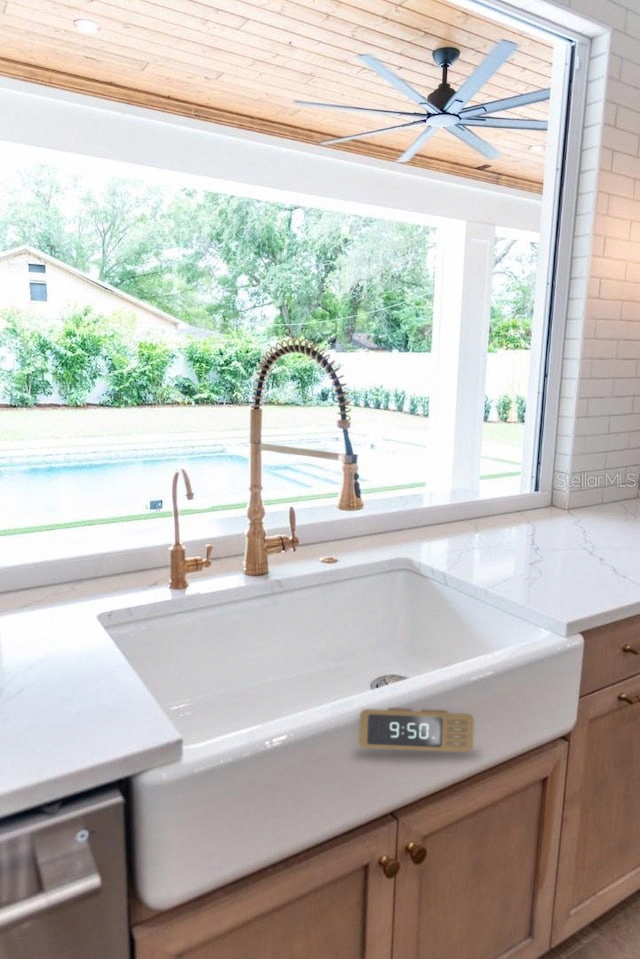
9:50
